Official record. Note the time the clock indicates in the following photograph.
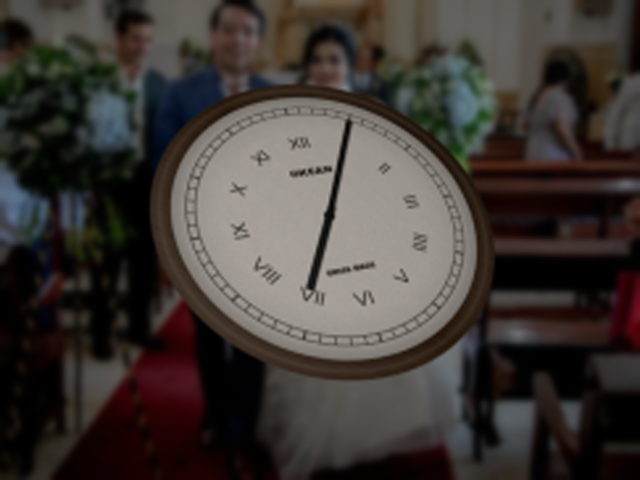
7:05
